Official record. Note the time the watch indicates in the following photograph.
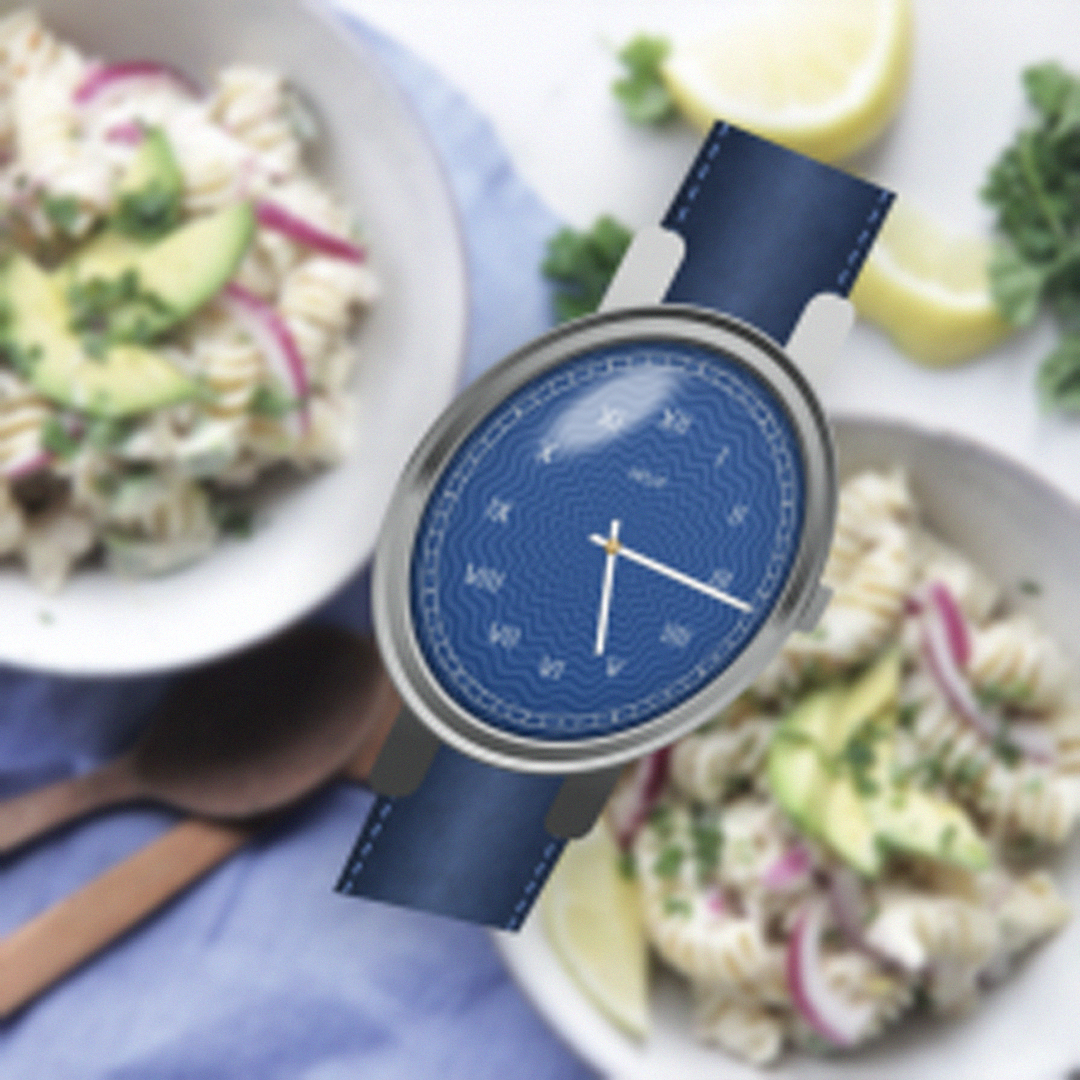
5:16
